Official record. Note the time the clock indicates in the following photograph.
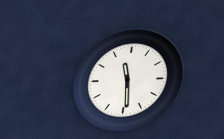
11:29
